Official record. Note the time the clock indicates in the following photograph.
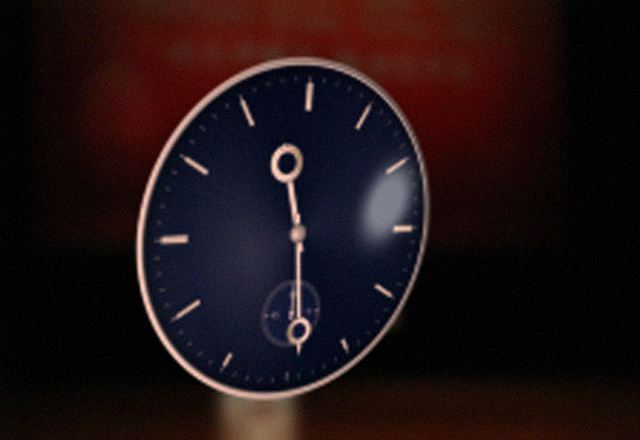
11:29
